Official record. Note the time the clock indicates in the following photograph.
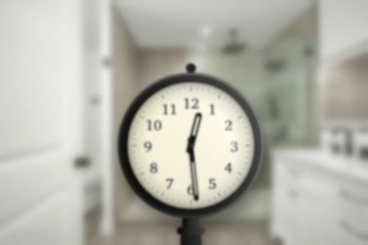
12:29
